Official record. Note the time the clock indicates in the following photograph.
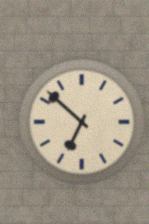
6:52
